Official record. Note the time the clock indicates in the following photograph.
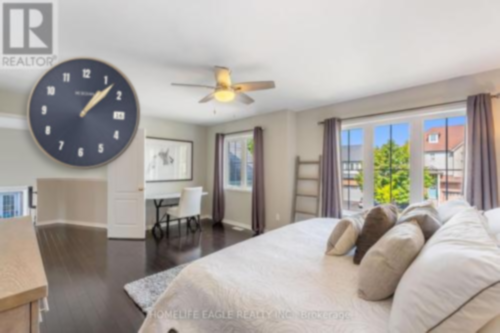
1:07
